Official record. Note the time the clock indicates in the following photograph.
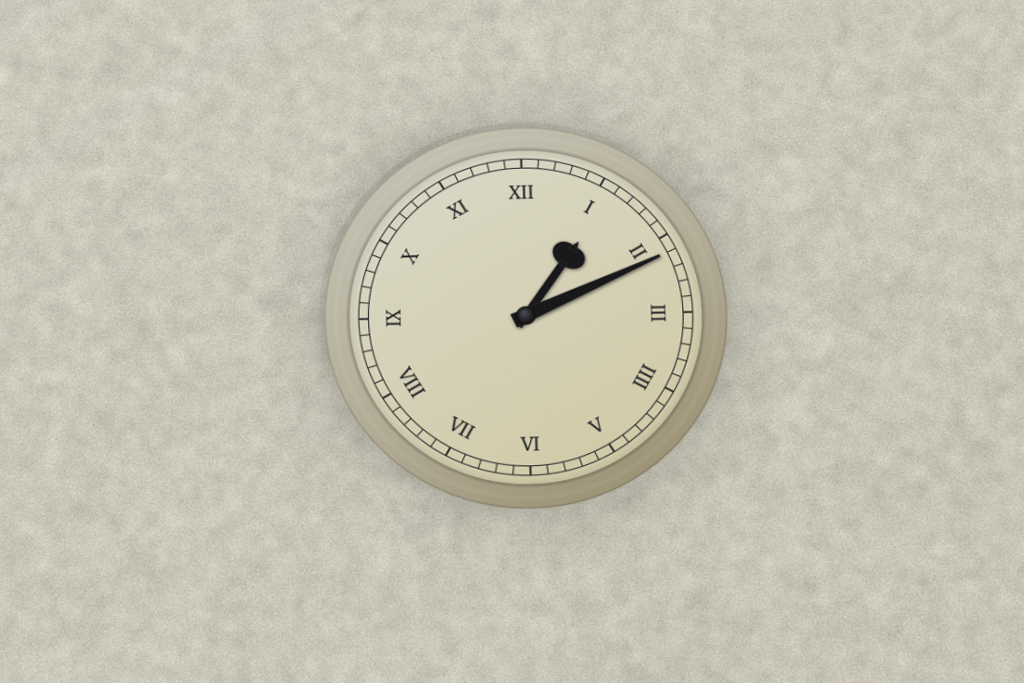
1:11
